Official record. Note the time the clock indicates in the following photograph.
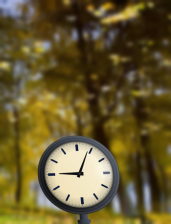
9:04
